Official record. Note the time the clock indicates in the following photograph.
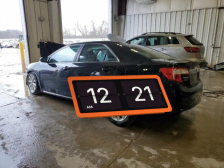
12:21
